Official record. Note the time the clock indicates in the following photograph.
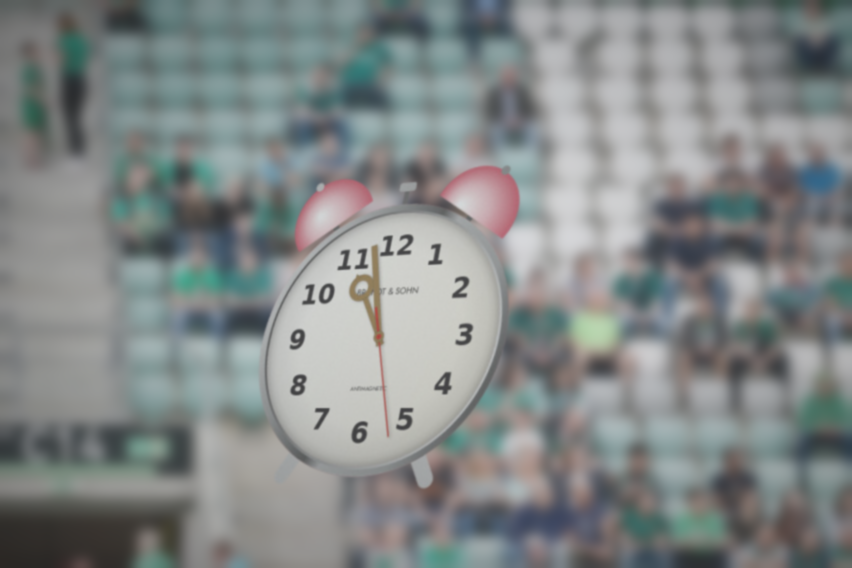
10:57:27
